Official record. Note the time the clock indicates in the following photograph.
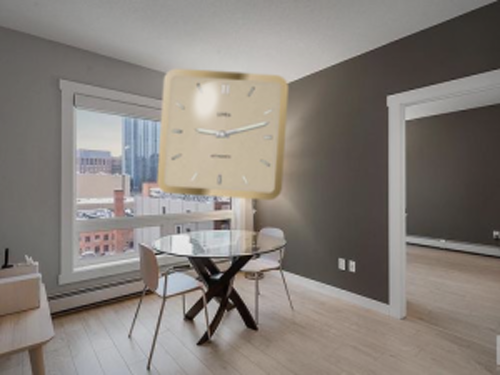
9:12
